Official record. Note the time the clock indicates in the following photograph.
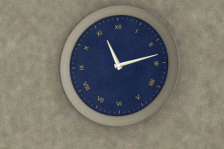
11:13
